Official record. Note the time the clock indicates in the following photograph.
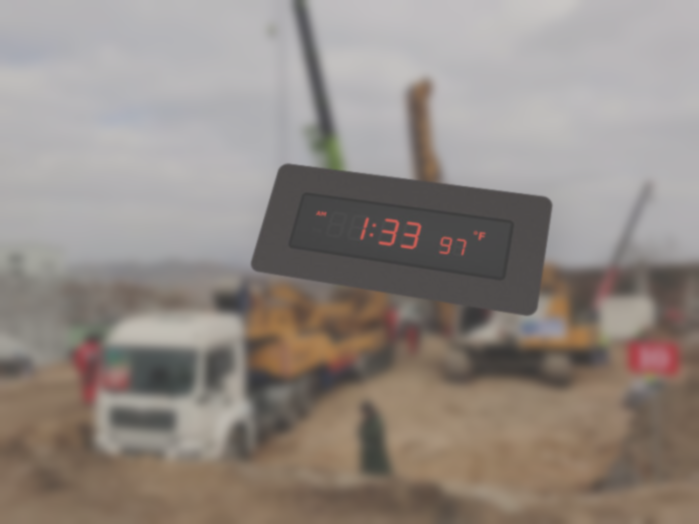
1:33
